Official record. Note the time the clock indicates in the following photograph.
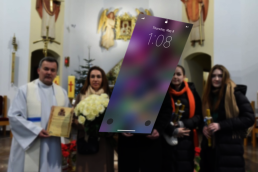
1:08
